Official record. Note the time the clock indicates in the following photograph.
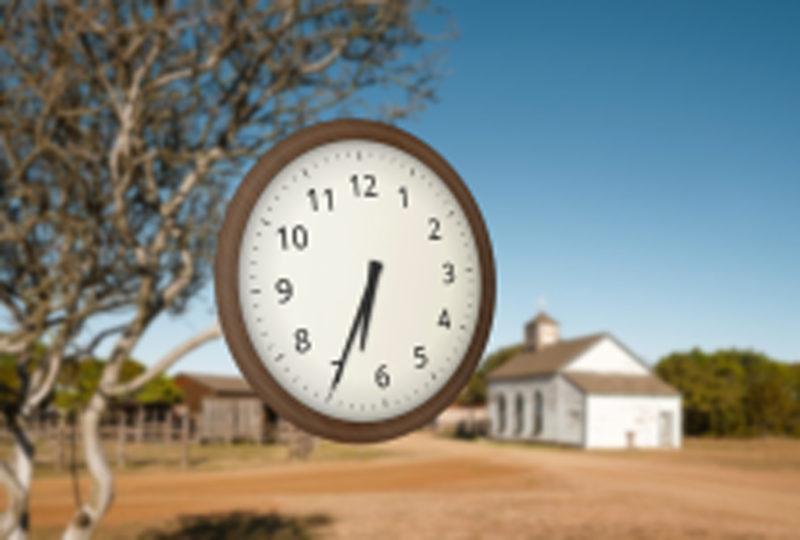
6:35
